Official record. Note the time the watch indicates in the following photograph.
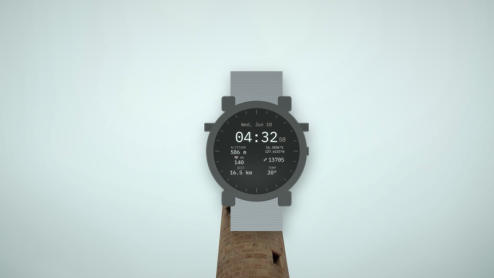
4:32
